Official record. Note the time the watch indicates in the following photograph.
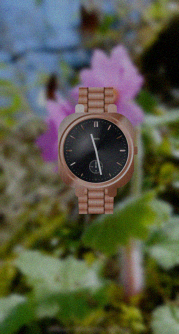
11:28
